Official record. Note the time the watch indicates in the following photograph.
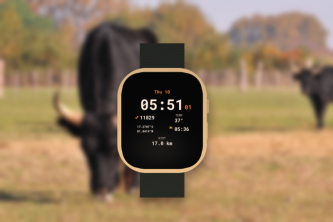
5:51
